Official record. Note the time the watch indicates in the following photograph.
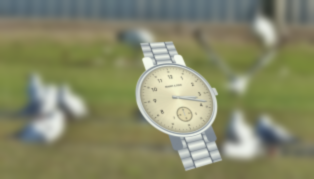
3:18
